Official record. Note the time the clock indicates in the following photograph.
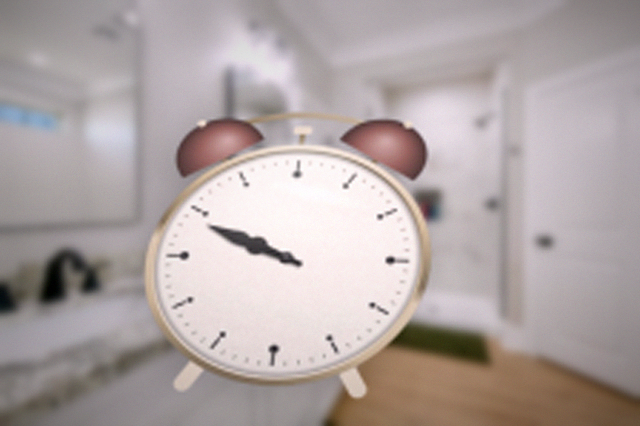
9:49
